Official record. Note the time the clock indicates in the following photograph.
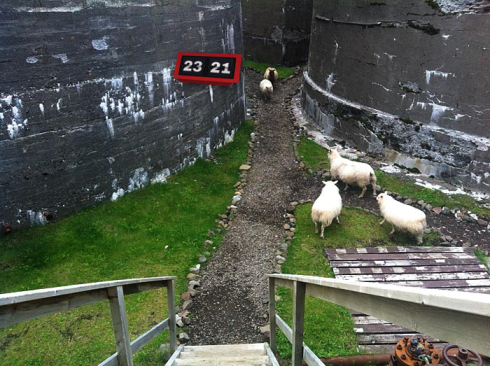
23:21
